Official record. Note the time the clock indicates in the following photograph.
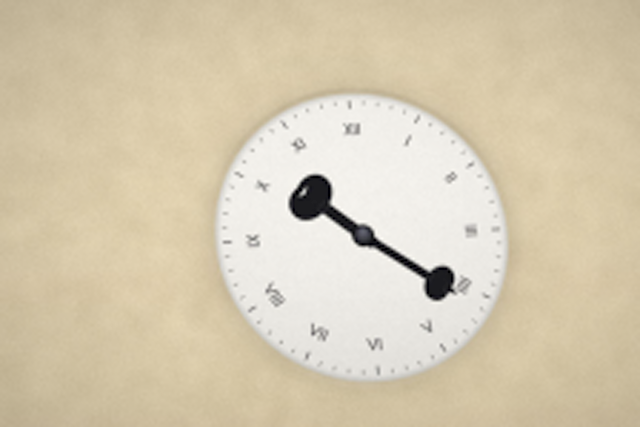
10:21
